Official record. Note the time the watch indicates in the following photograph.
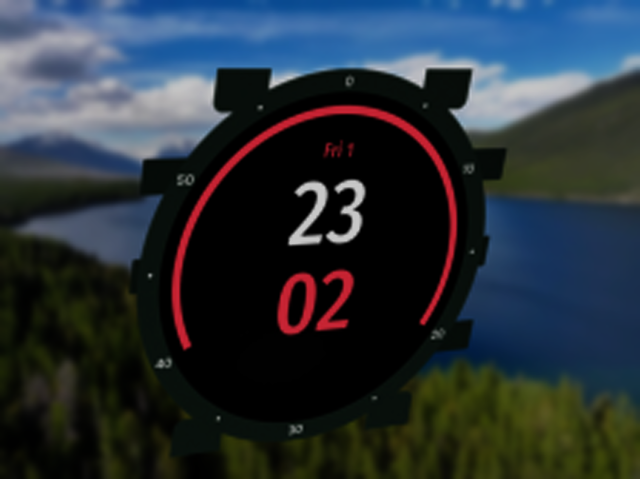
23:02
